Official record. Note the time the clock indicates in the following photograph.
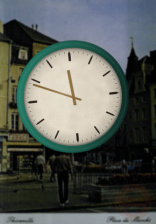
11:49
